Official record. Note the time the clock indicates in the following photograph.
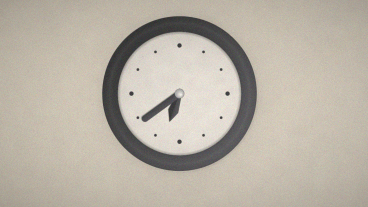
6:39
